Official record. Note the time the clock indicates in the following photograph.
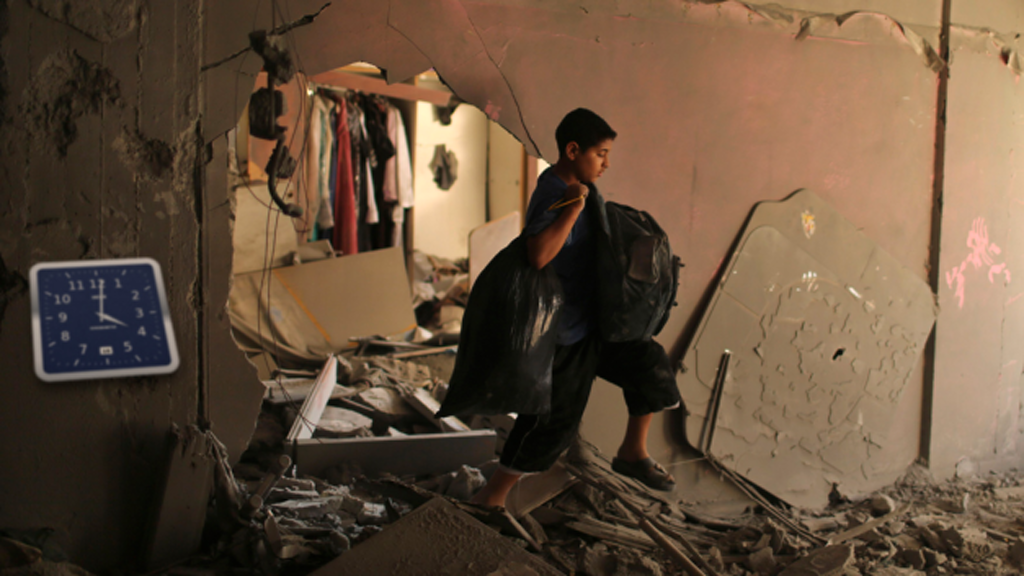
4:01
